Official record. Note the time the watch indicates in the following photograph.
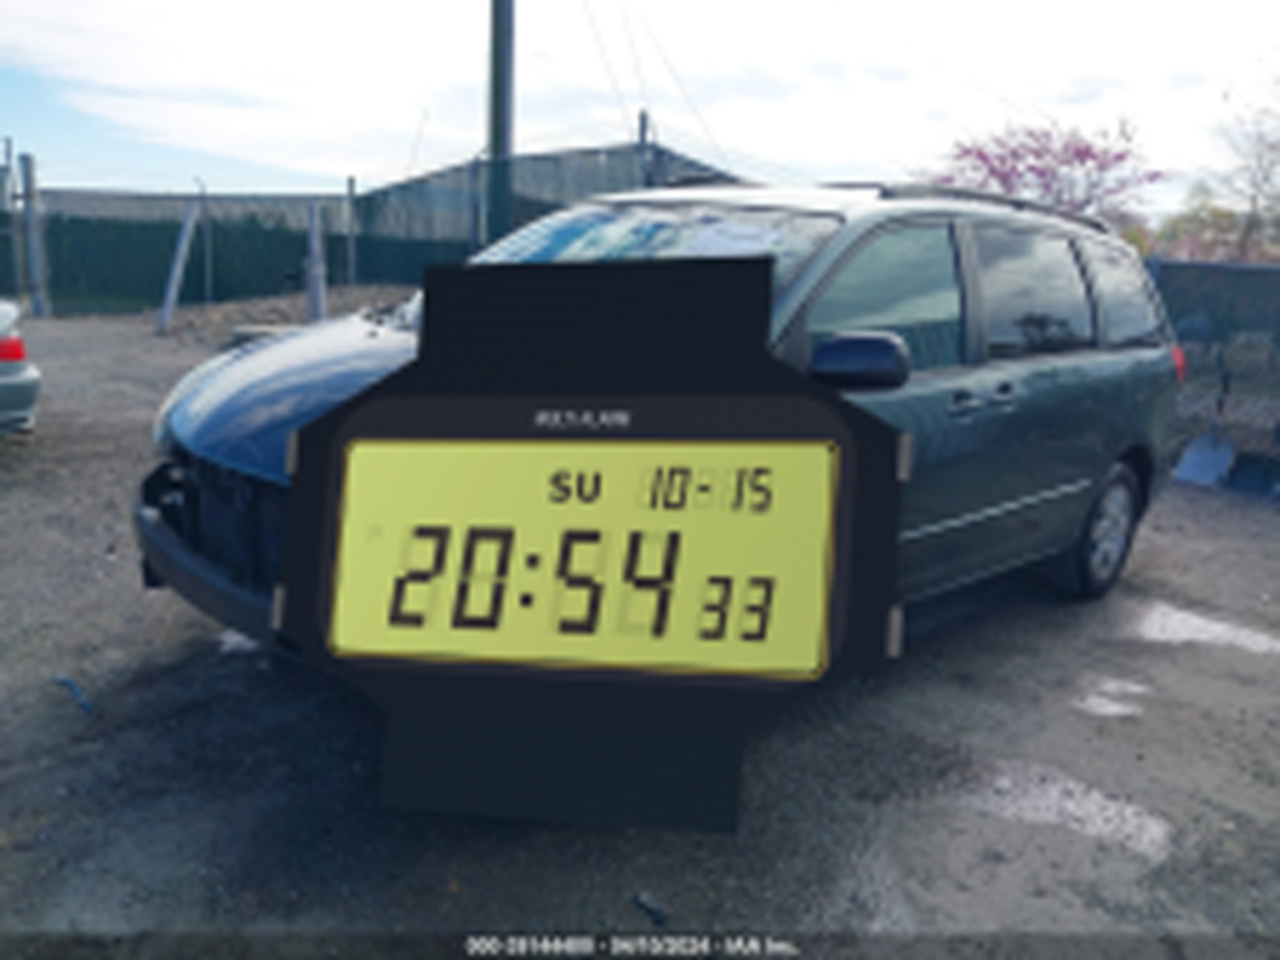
20:54:33
